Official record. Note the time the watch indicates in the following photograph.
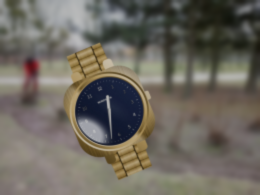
12:33
